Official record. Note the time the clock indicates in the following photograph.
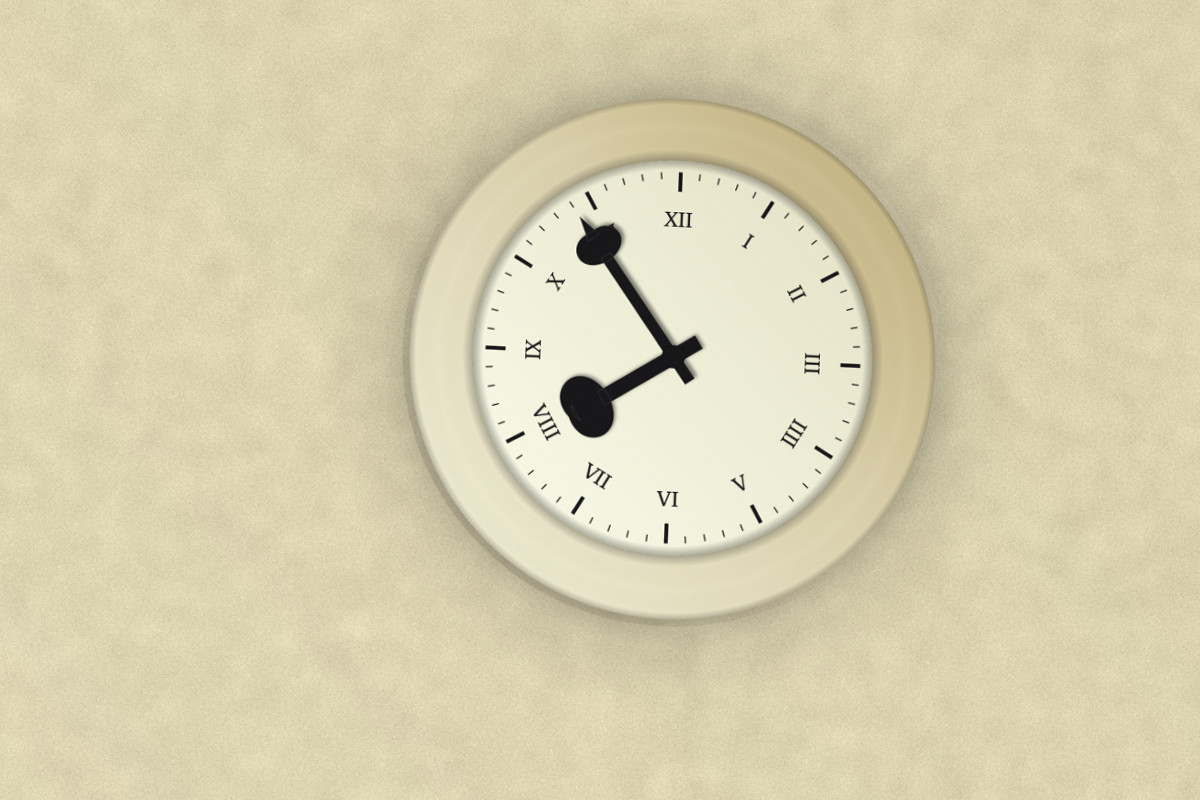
7:54
